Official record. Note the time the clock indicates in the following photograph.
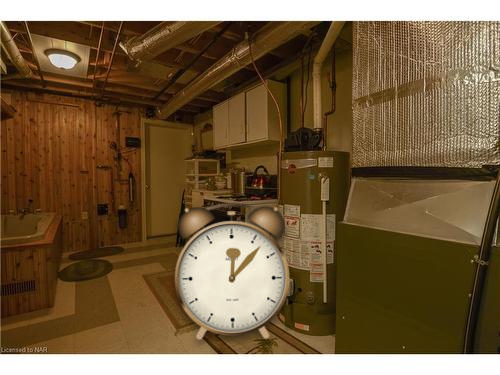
12:07
